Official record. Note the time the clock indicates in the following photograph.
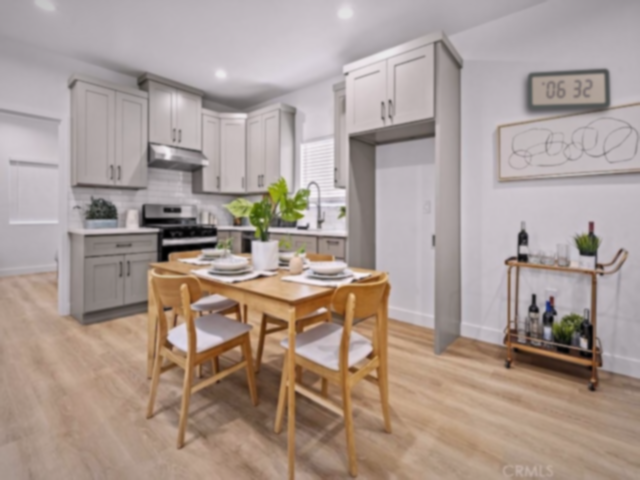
6:32
